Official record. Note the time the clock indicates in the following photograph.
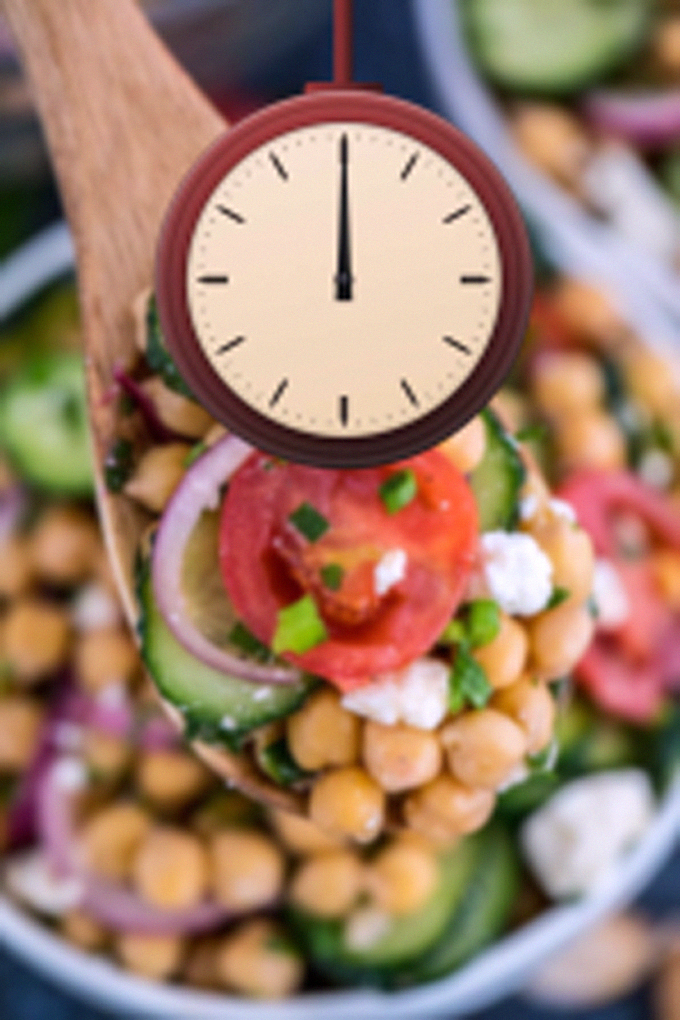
12:00
